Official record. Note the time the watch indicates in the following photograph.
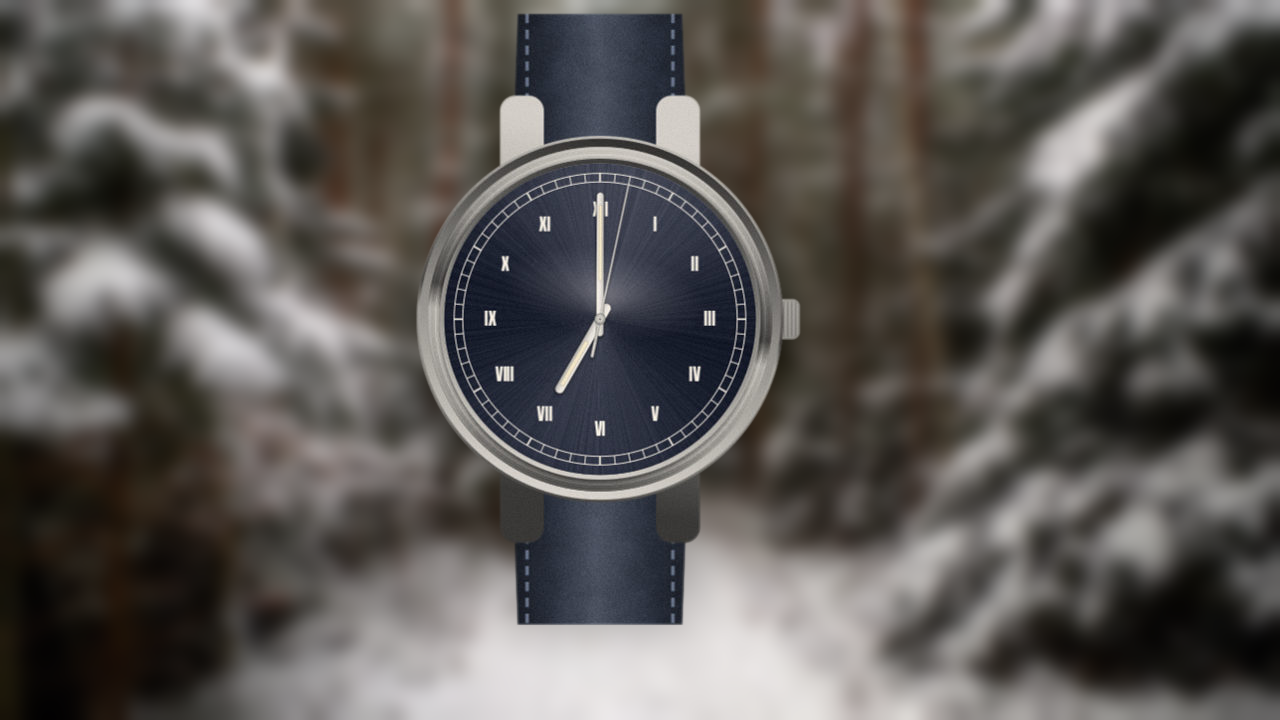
7:00:02
